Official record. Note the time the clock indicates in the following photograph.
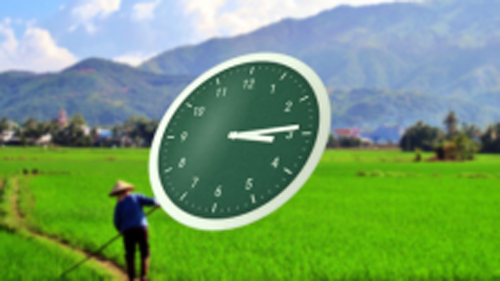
3:14
